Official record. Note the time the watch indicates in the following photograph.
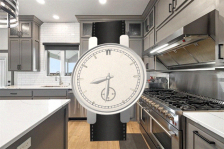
8:31
